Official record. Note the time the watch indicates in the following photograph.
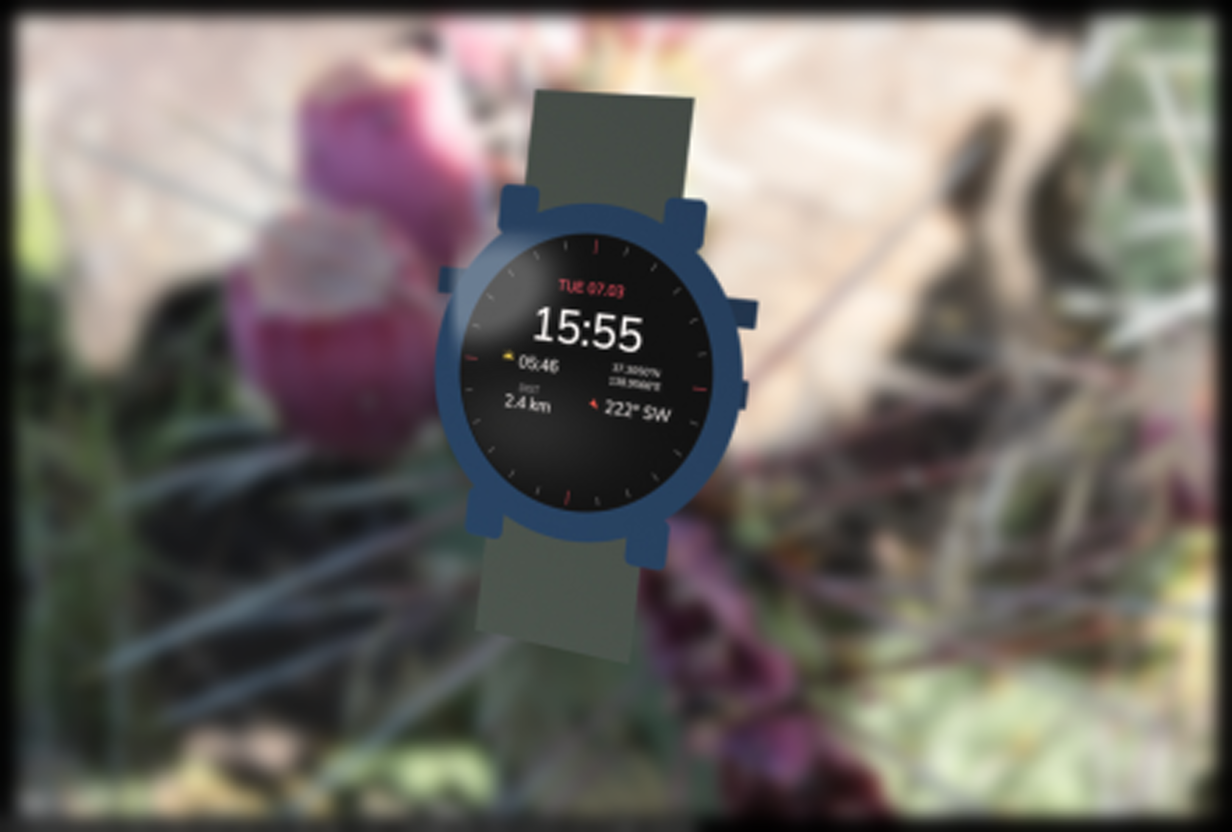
15:55
